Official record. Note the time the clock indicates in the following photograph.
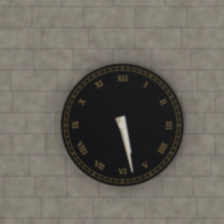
5:28
